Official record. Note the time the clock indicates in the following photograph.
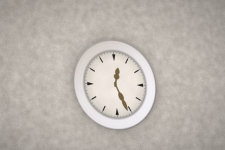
12:26
